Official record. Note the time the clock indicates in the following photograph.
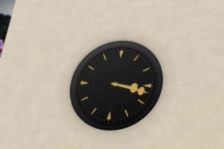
3:17
